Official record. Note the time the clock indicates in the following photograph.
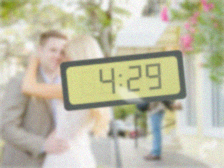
4:29
